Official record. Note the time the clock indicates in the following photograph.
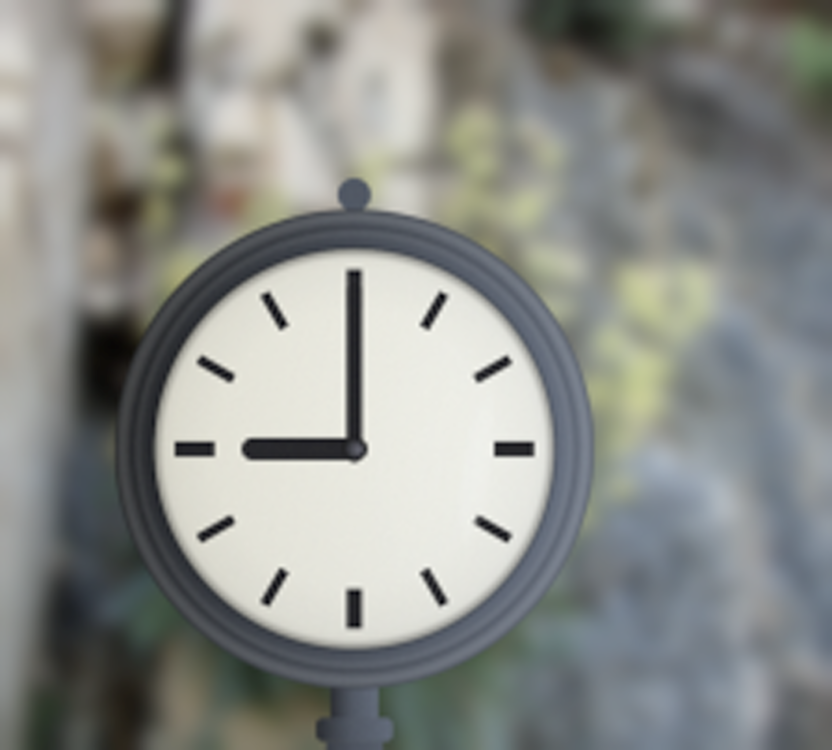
9:00
